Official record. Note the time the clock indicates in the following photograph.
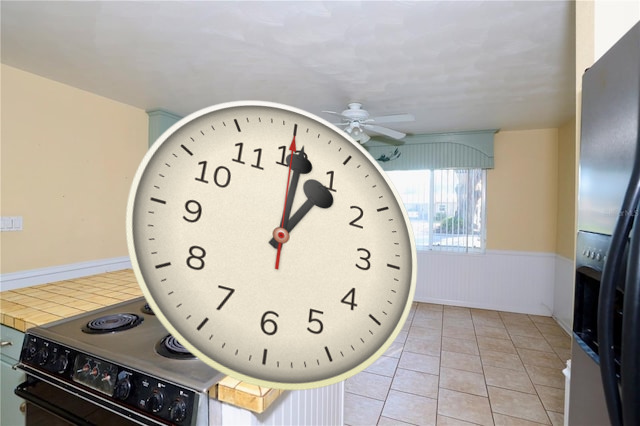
1:01:00
